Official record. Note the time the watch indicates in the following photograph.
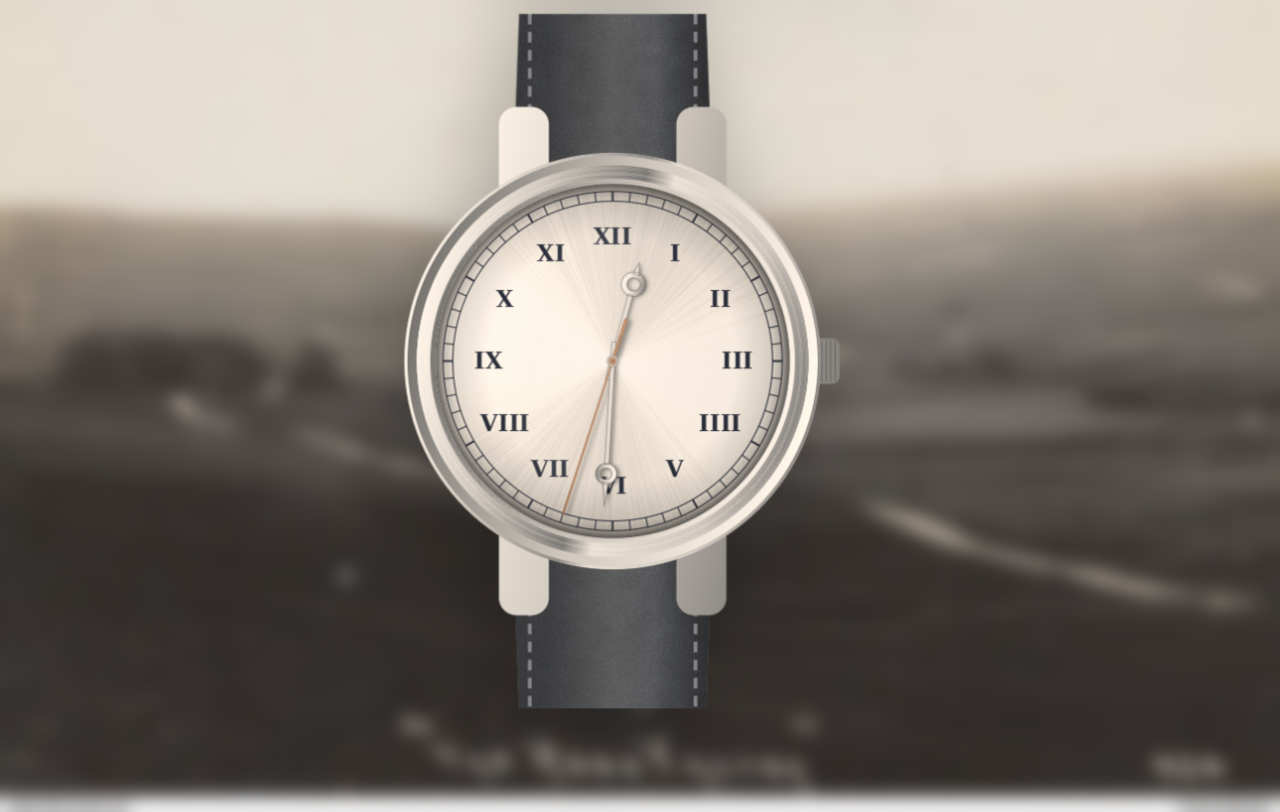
12:30:33
